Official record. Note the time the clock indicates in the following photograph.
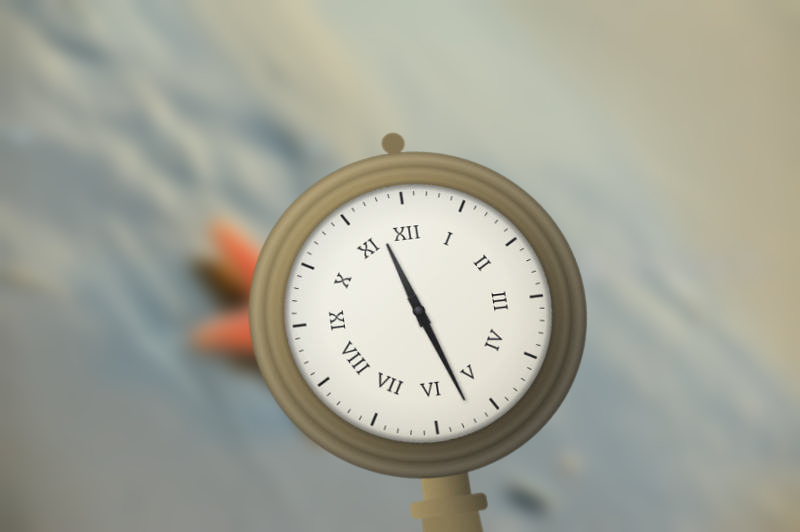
11:27
